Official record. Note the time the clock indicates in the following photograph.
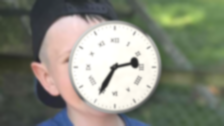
2:35
